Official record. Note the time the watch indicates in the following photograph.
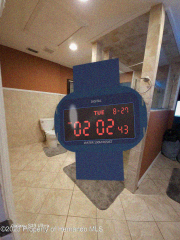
2:02:43
